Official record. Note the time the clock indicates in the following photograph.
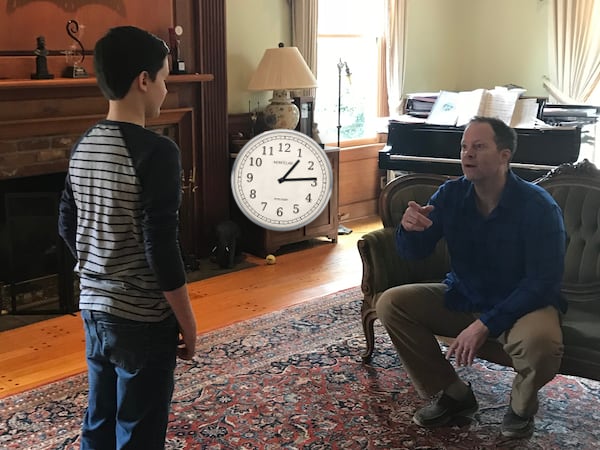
1:14
